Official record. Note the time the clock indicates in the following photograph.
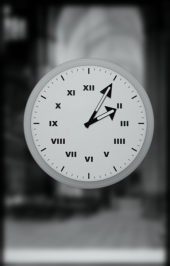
2:05
